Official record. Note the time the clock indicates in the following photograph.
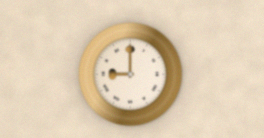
9:00
